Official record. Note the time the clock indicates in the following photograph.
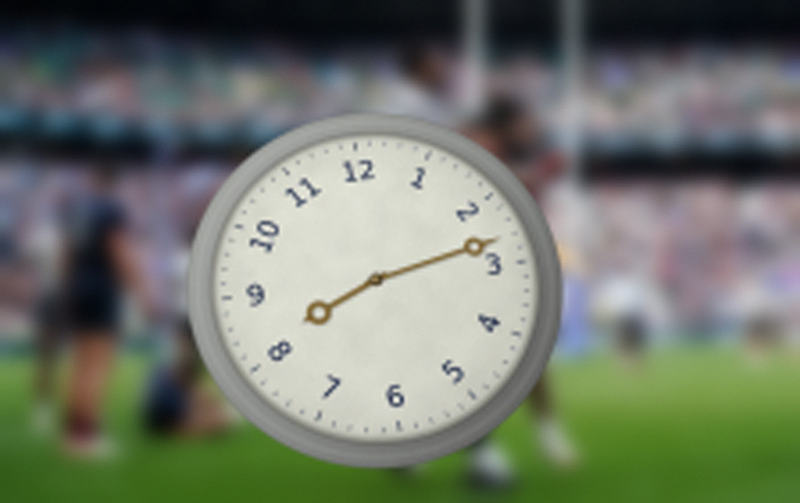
8:13
